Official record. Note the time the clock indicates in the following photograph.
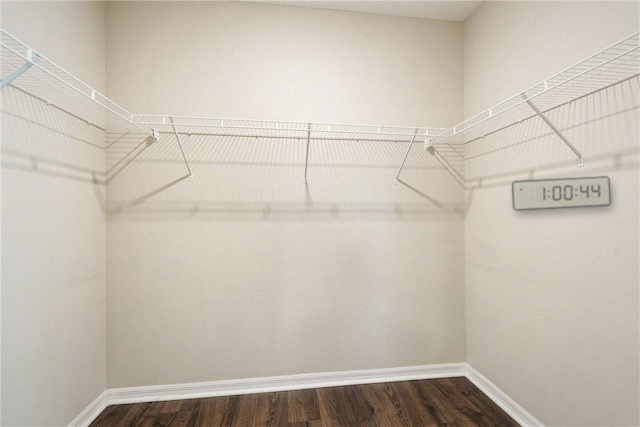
1:00:44
